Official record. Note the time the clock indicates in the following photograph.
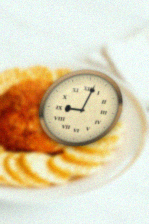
9:02
